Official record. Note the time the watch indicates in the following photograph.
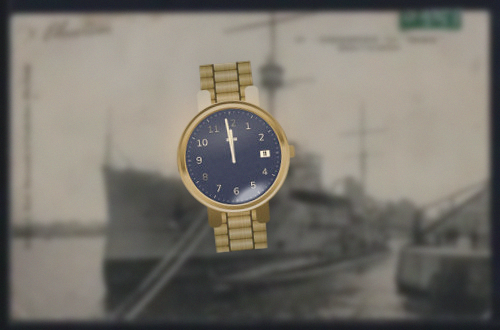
11:59
